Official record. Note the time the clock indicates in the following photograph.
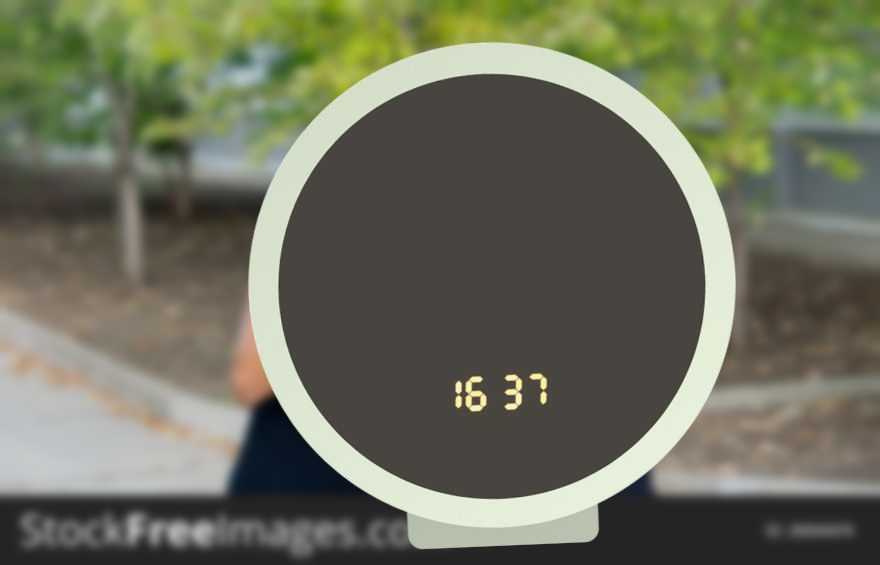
16:37
